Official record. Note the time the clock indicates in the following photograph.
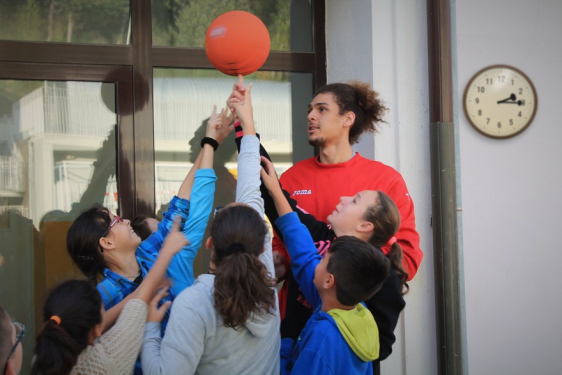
2:15
